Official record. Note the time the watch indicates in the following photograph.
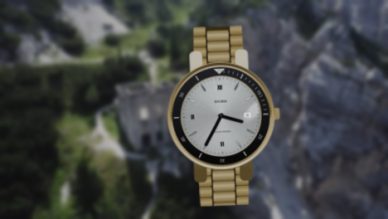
3:35
